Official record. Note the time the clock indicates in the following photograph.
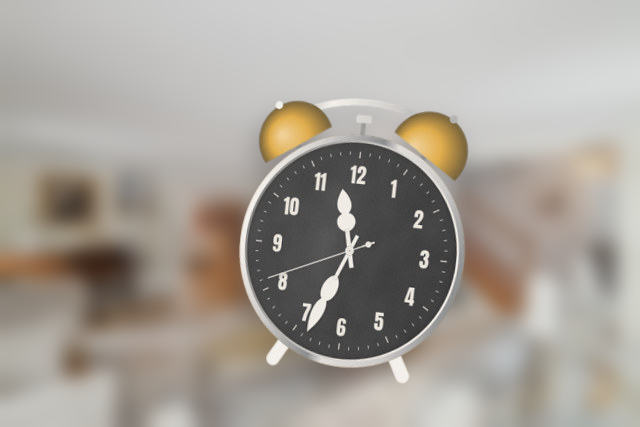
11:33:41
